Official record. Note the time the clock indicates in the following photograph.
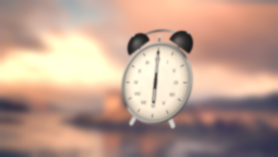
6:00
